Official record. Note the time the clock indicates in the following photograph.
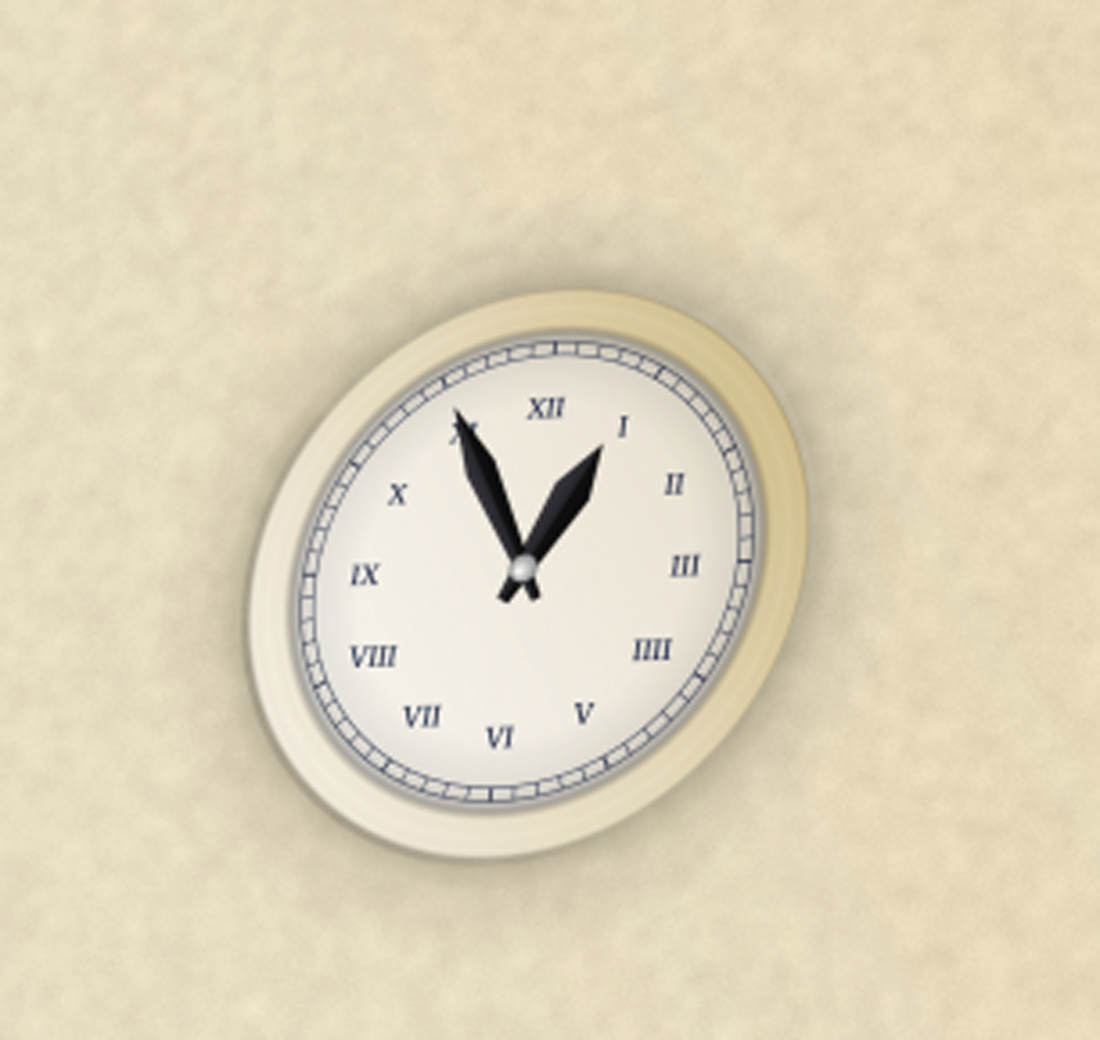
12:55
